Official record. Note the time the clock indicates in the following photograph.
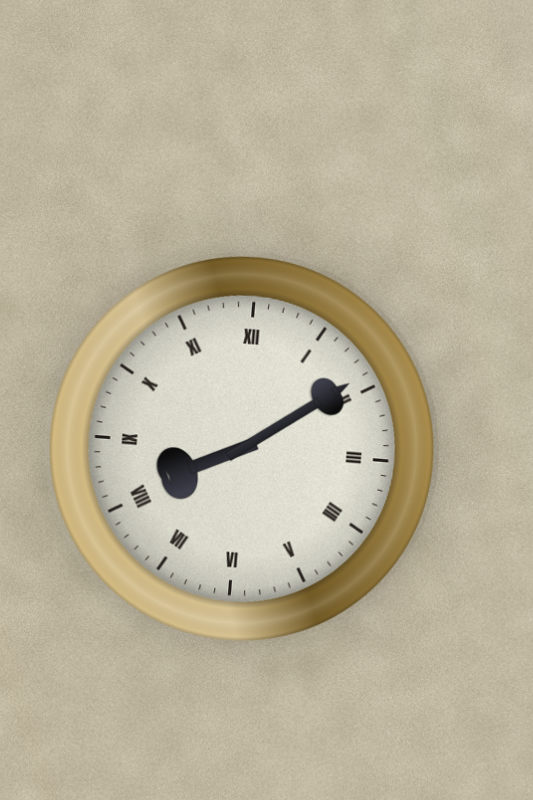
8:09
